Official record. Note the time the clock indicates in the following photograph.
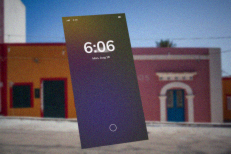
6:06
